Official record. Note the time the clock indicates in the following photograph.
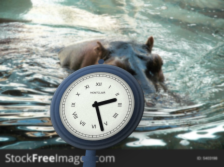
2:27
